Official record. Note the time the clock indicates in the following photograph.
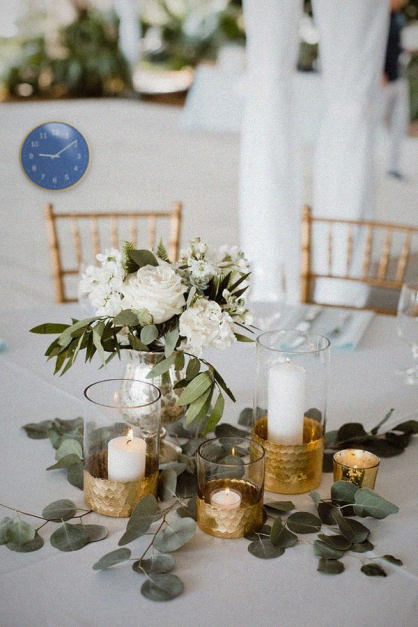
9:09
